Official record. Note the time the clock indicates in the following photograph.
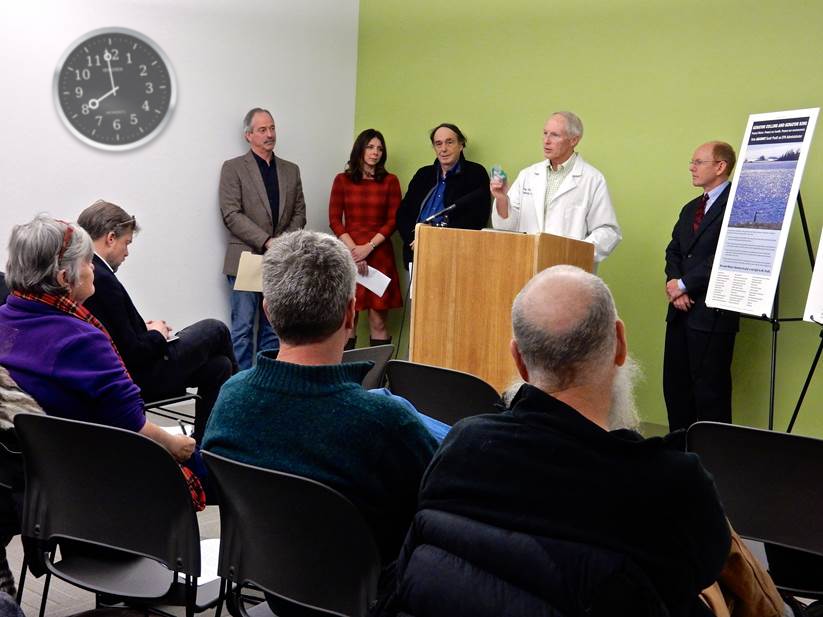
7:59
